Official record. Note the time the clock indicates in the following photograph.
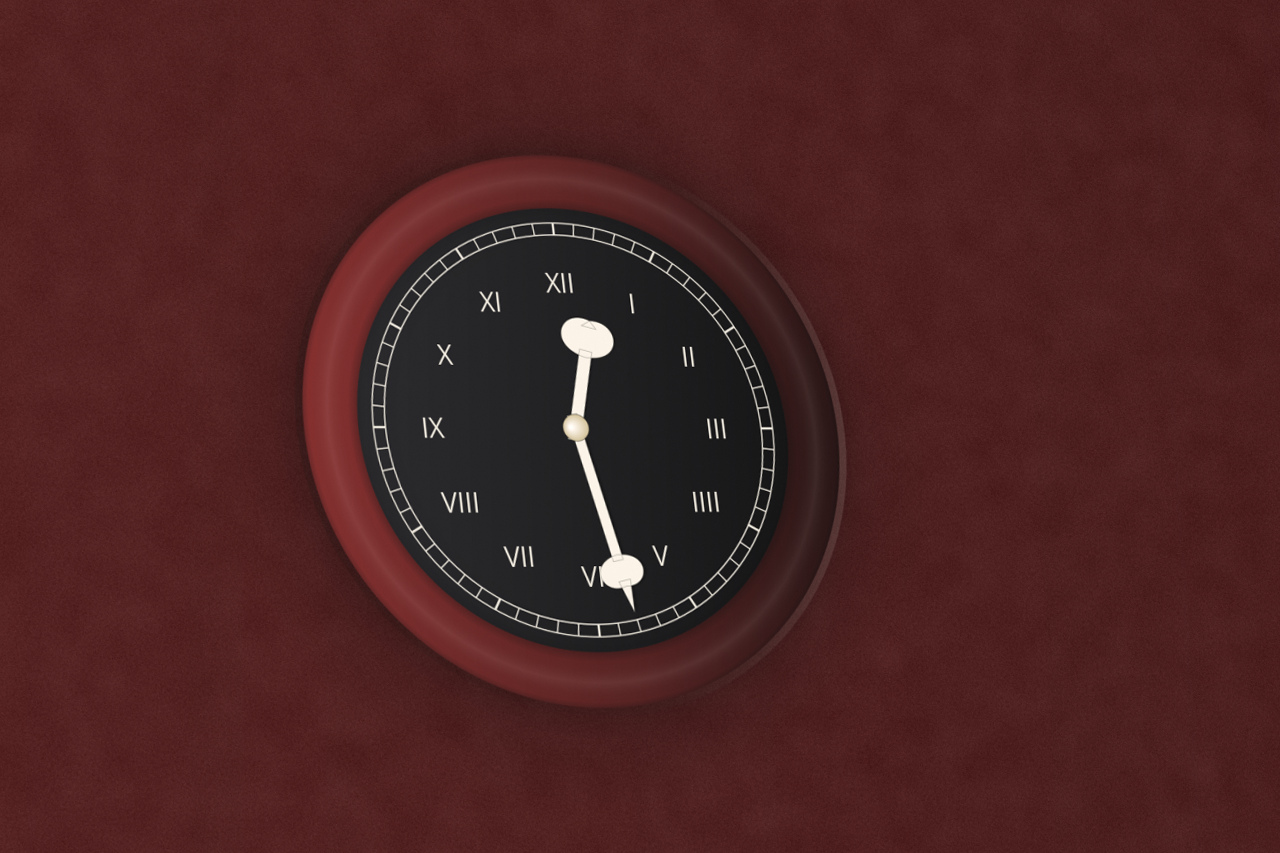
12:28
